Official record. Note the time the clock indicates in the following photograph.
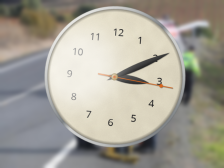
3:10:16
